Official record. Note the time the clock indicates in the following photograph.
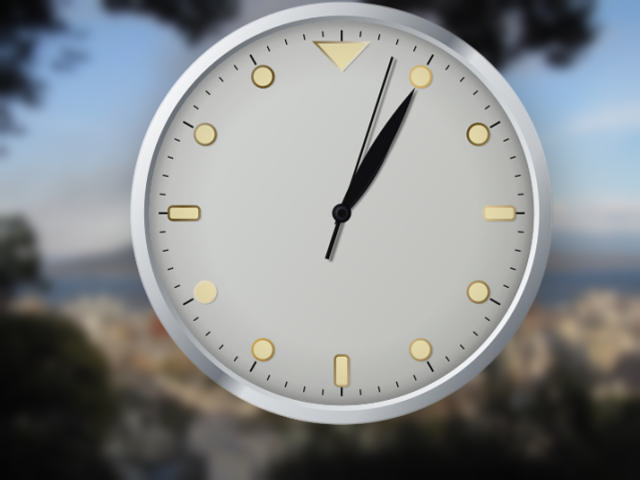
1:05:03
